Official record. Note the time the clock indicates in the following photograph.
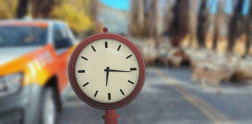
6:16
